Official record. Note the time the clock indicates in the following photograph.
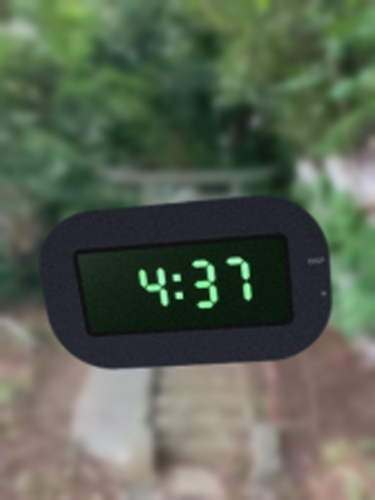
4:37
